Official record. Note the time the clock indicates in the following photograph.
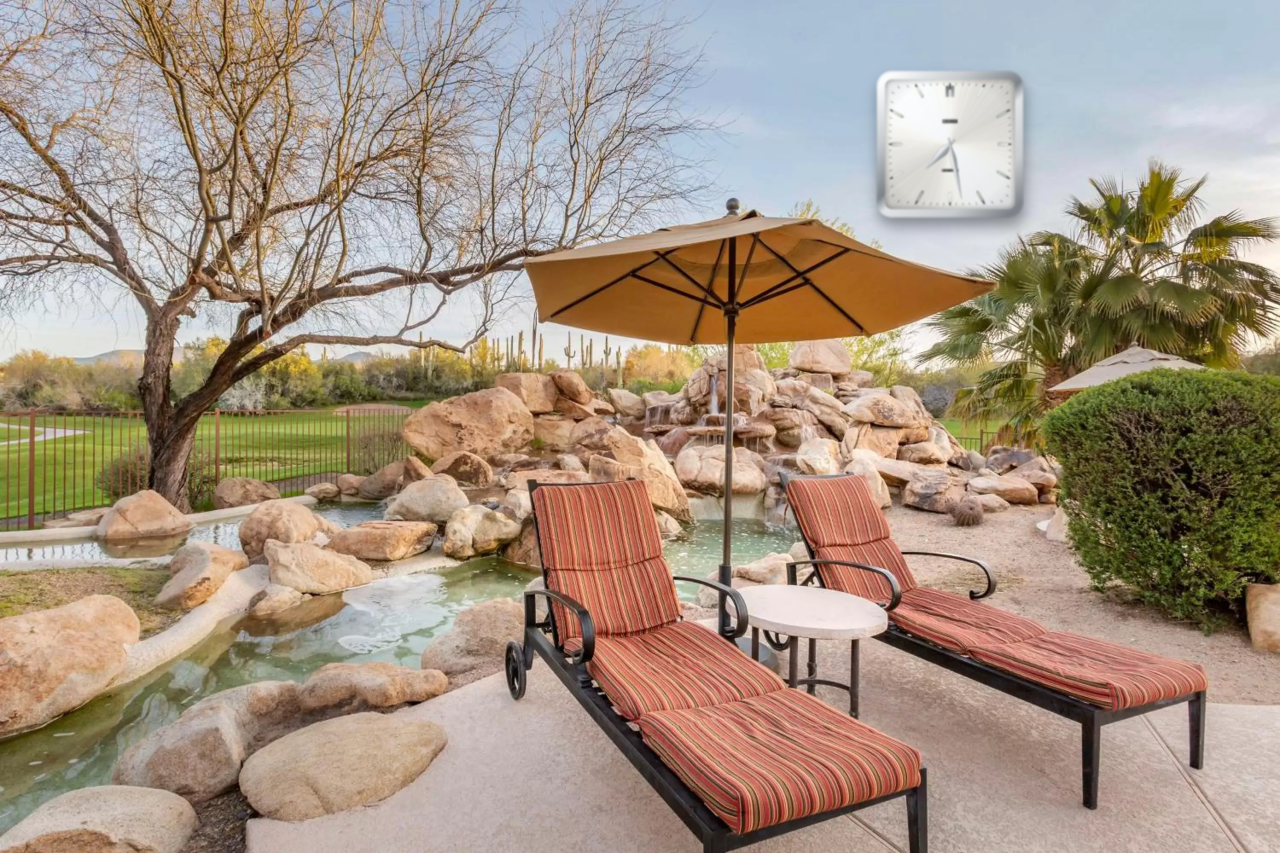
7:28
